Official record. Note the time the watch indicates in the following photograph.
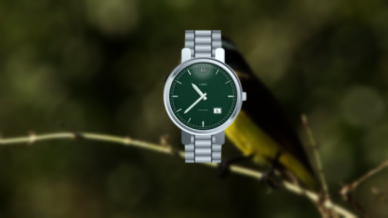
10:38
